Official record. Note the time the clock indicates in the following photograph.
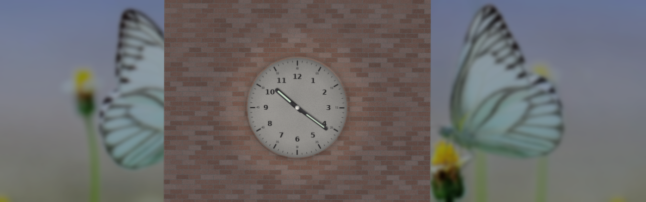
10:21
